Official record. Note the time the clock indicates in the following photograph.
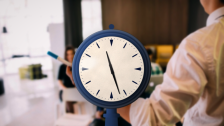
11:27
